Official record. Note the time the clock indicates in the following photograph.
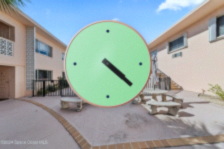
4:22
